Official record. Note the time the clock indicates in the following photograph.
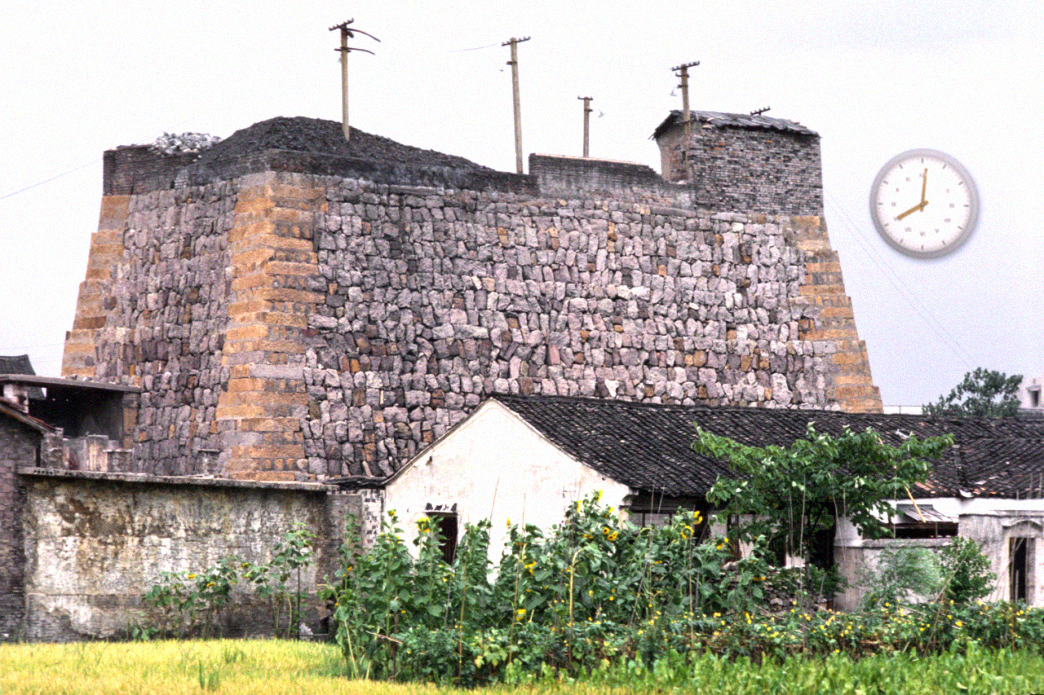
8:01
